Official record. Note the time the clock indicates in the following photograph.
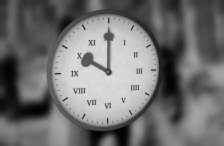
10:00
